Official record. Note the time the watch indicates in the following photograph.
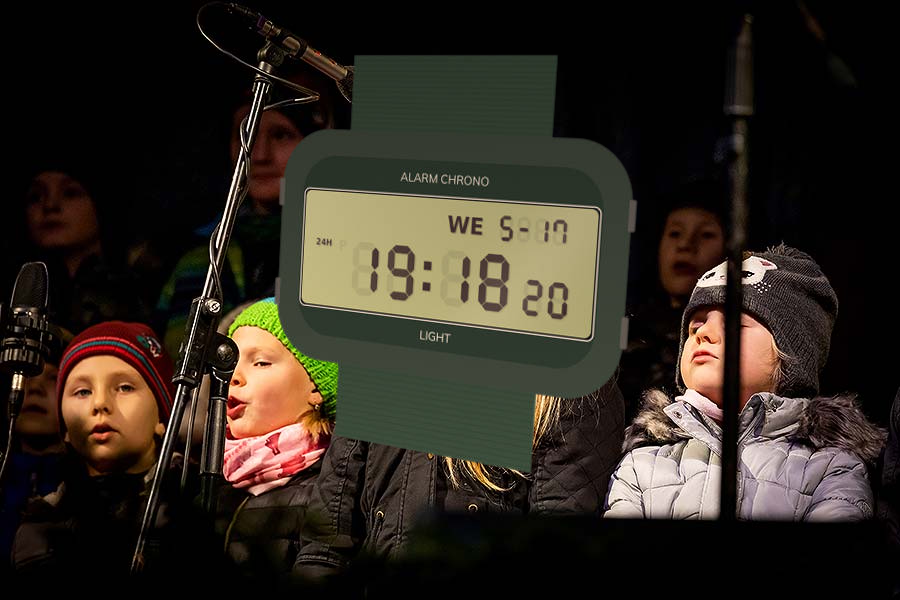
19:18:20
